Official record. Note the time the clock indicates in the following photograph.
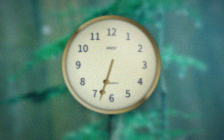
6:33
